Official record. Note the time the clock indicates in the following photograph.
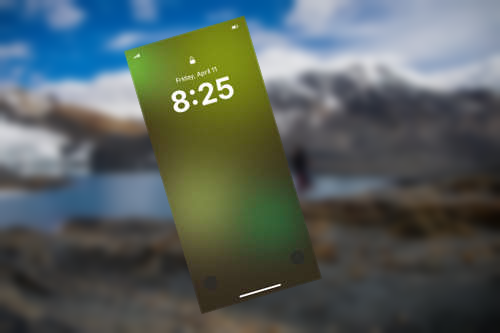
8:25
